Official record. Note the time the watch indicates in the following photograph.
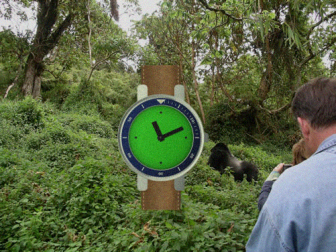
11:11
